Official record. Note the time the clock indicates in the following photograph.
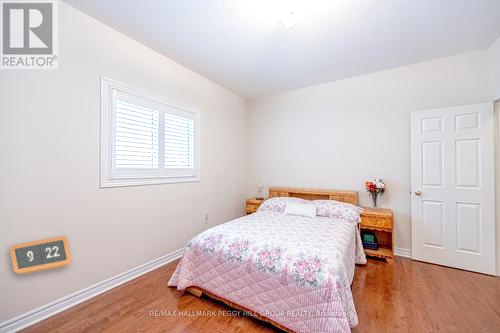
9:22
